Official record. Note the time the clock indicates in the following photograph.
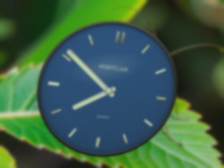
7:51
